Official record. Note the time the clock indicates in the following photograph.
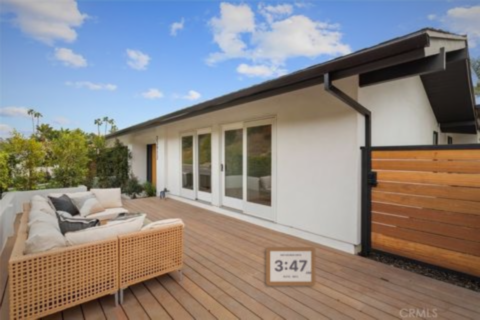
3:47
